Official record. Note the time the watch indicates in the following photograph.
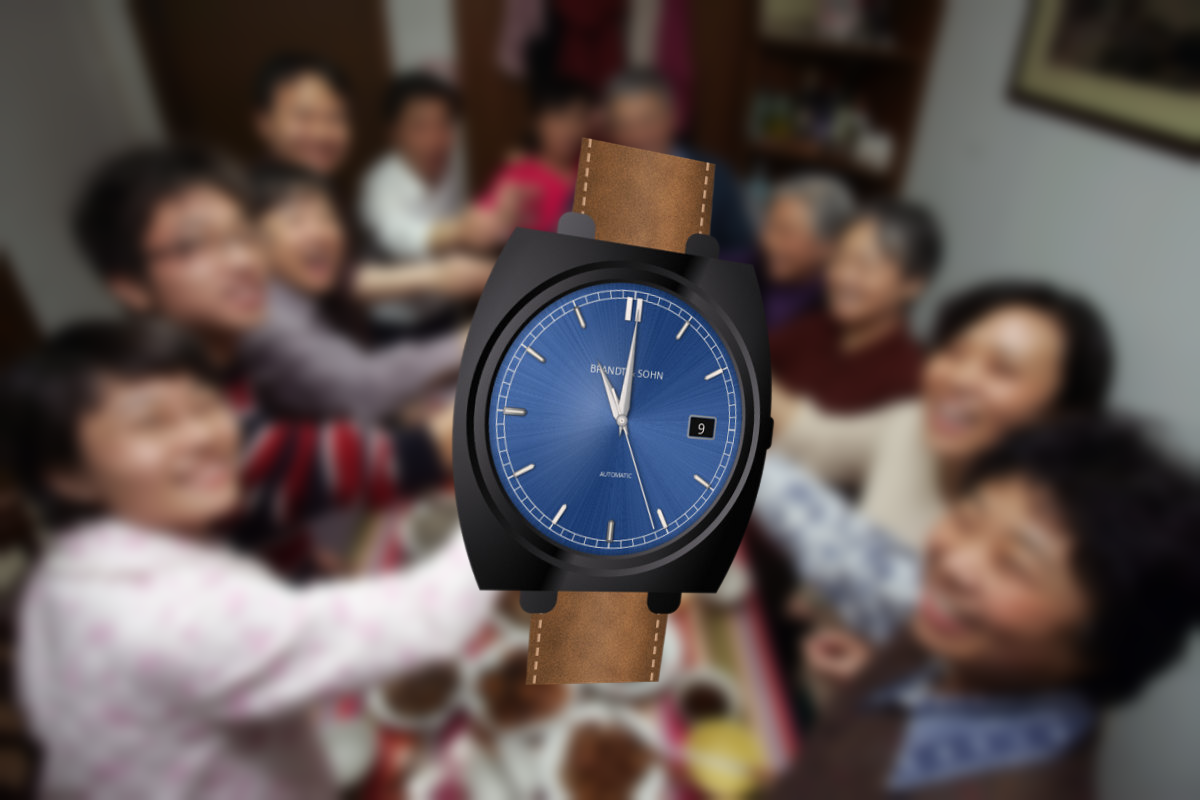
11:00:26
